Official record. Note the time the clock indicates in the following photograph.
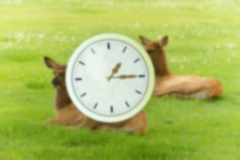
1:15
